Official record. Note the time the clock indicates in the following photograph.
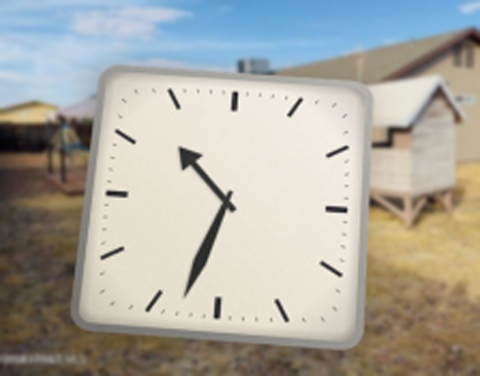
10:33
